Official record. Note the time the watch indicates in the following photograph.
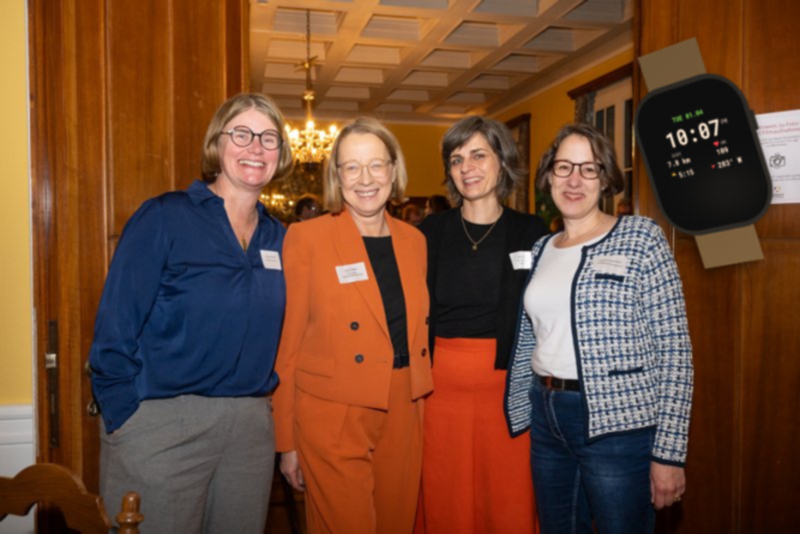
10:07
